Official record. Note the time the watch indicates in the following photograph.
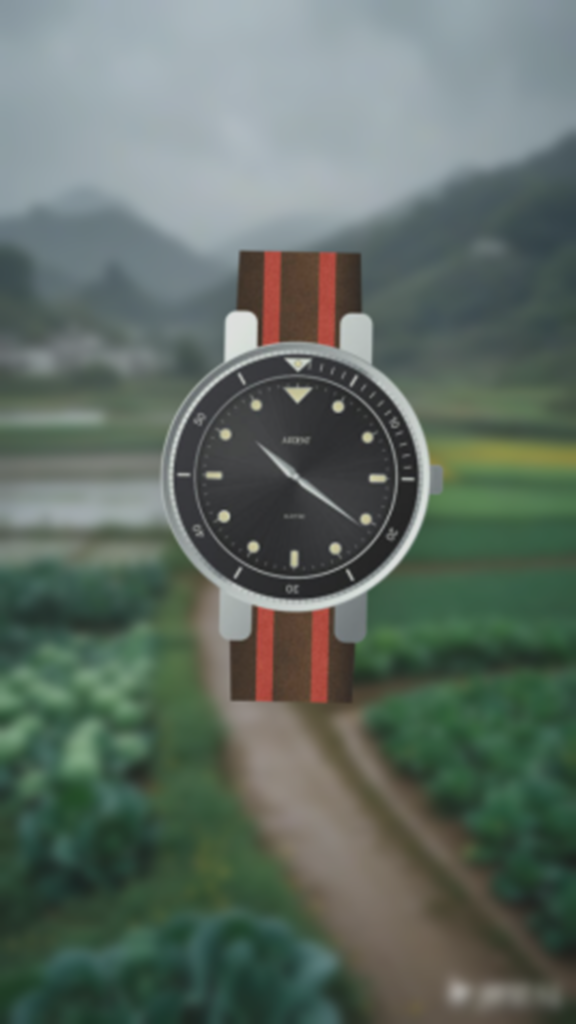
10:21
